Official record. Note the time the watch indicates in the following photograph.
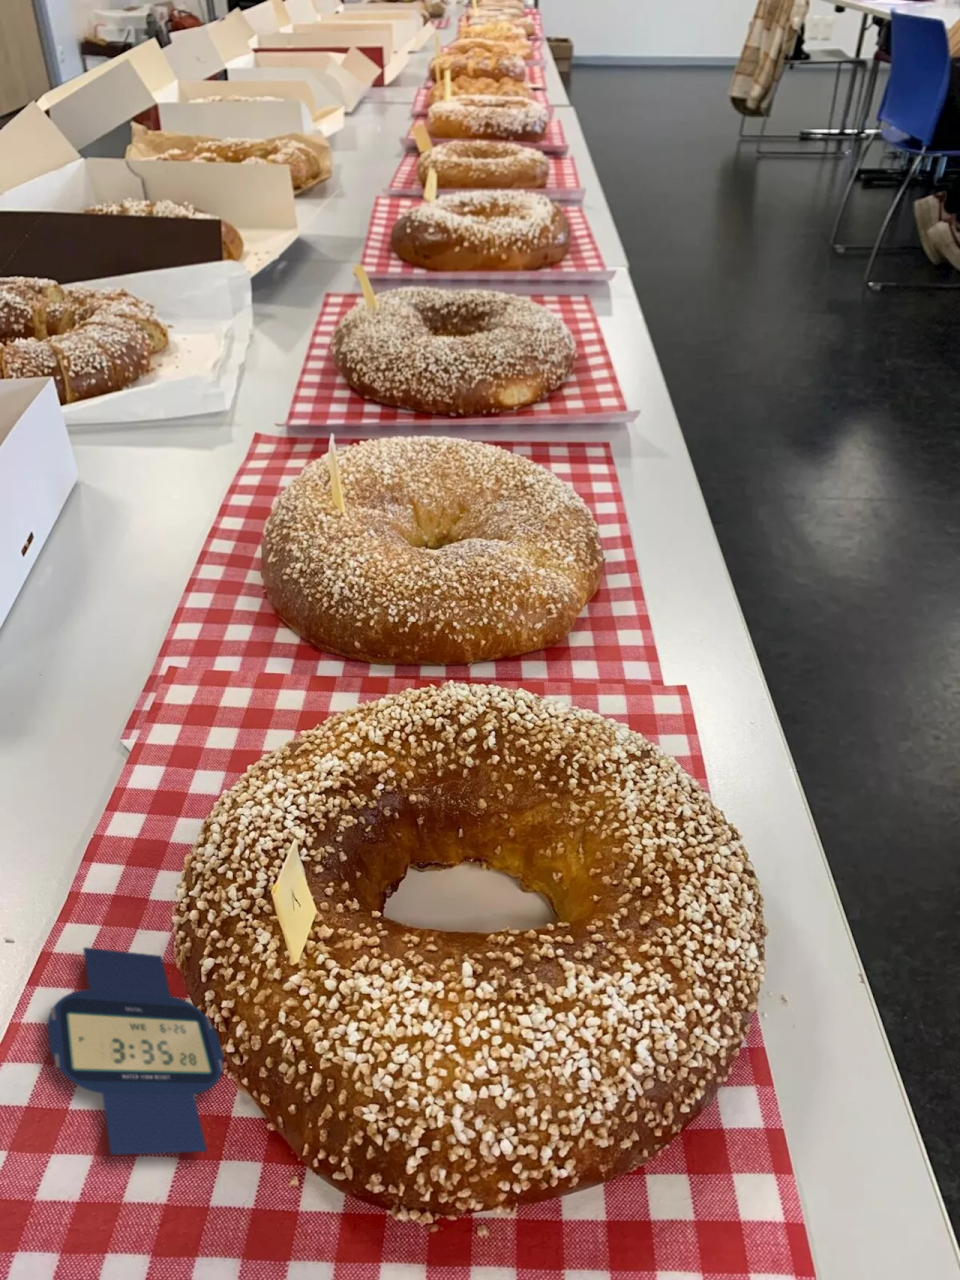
3:35:28
